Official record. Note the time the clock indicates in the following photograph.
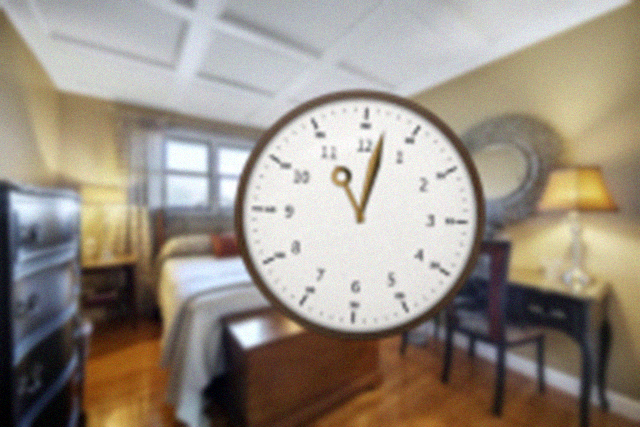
11:02
